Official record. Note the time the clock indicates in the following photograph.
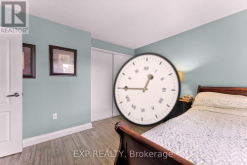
12:45
